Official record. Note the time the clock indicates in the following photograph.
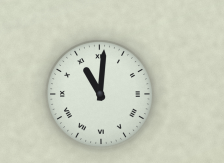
11:01
